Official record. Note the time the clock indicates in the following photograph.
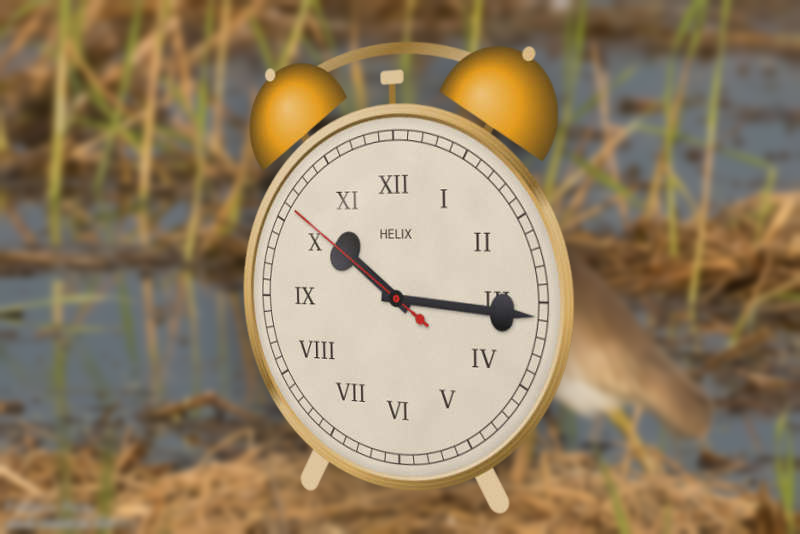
10:15:51
